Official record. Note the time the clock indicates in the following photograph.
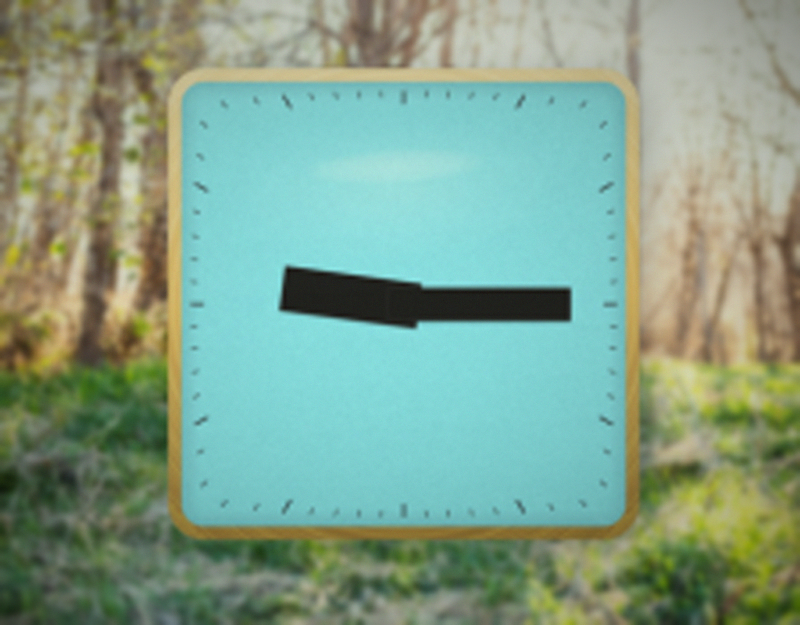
9:15
